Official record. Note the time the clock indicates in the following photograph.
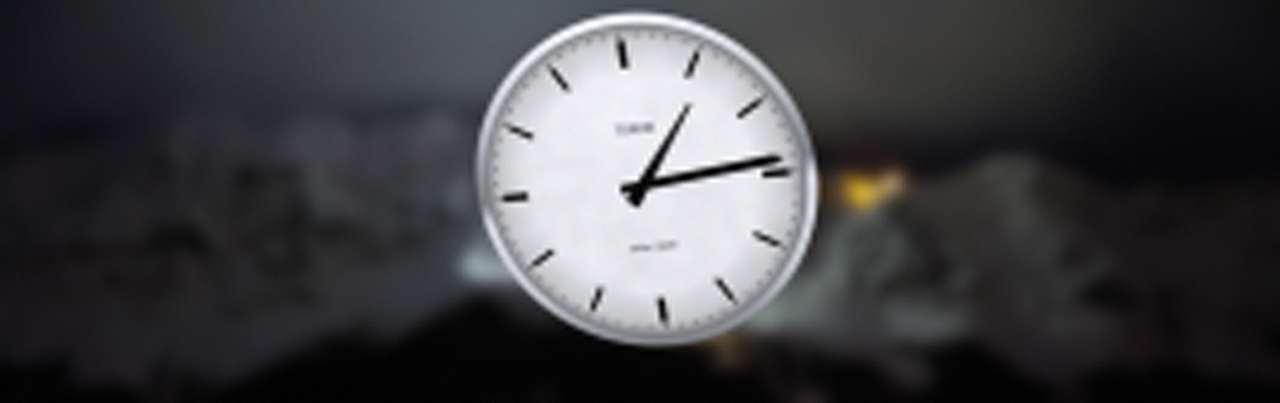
1:14
